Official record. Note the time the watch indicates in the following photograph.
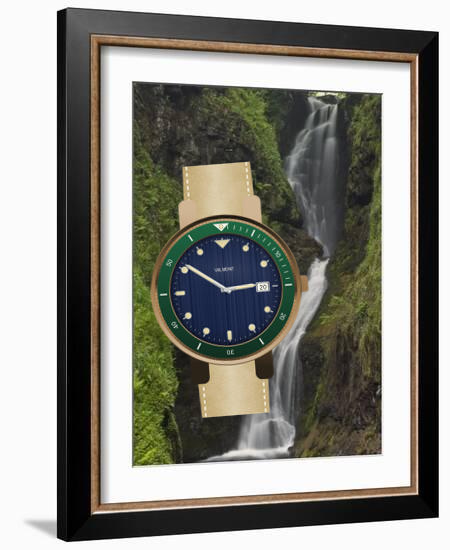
2:51
